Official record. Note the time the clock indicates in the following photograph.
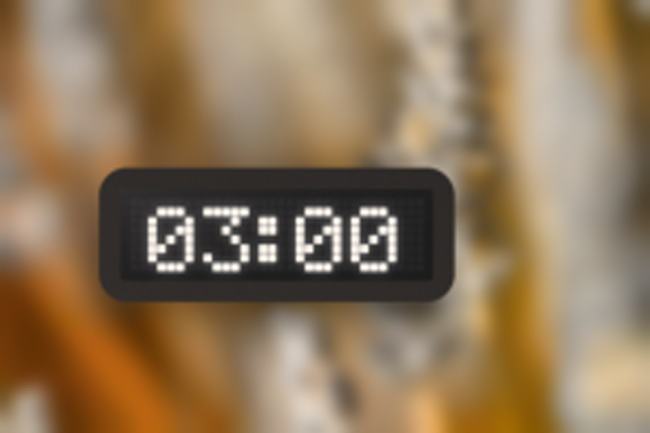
3:00
